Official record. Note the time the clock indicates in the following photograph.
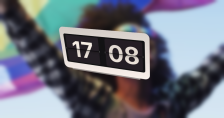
17:08
